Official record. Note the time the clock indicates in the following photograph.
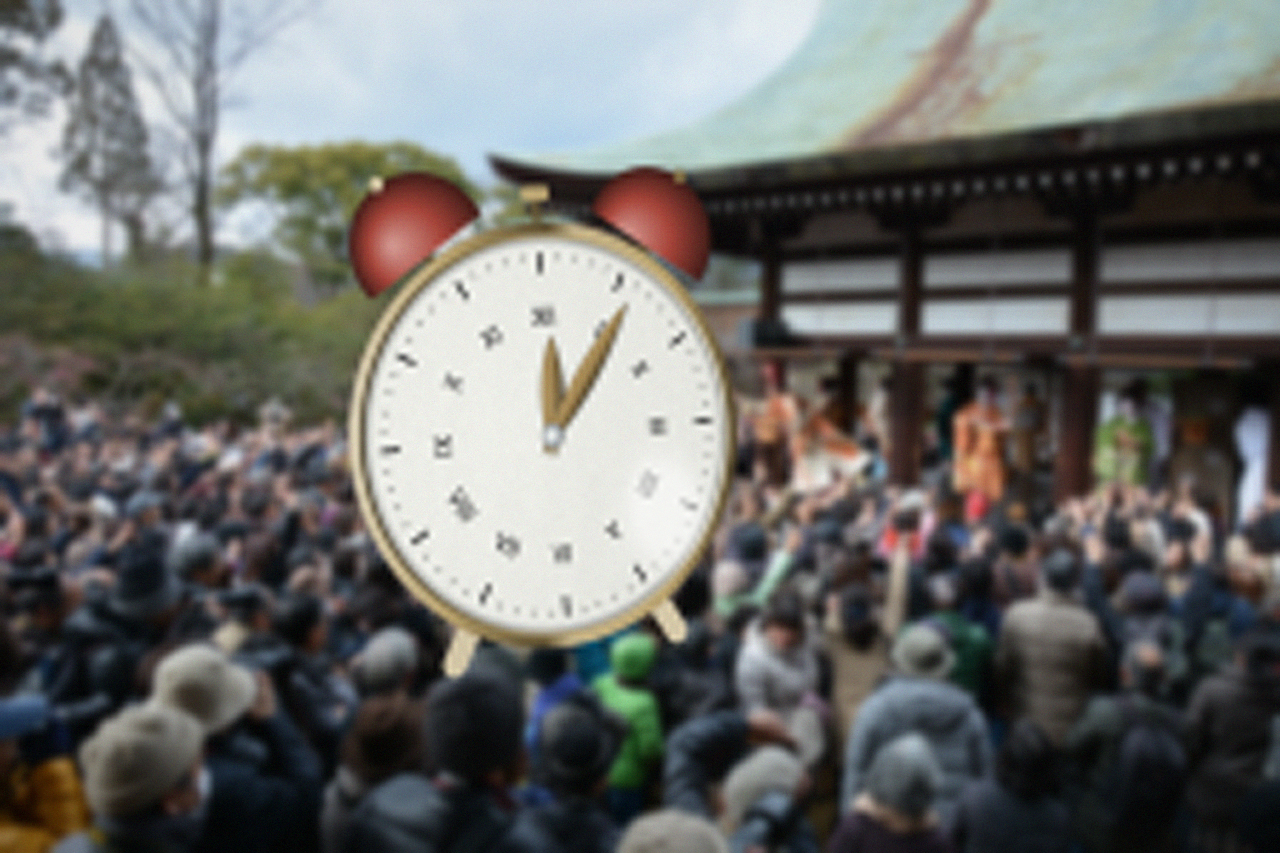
12:06
